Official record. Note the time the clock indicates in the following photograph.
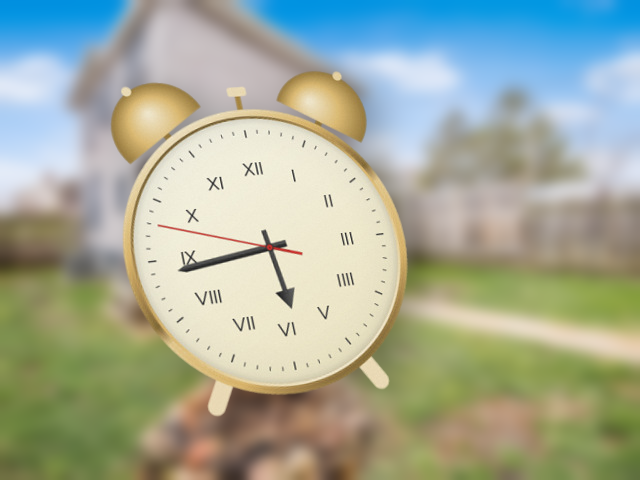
5:43:48
